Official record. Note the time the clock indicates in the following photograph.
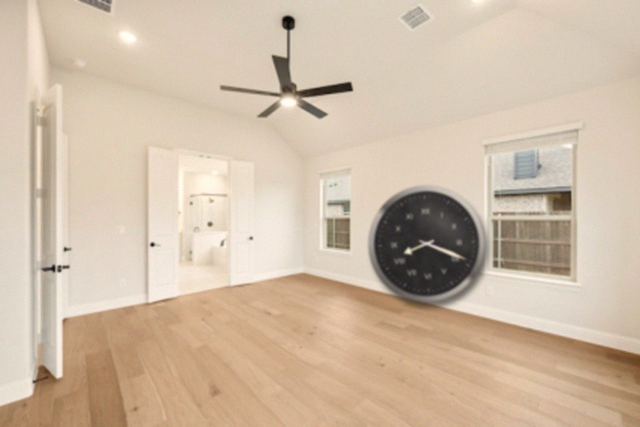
8:19
